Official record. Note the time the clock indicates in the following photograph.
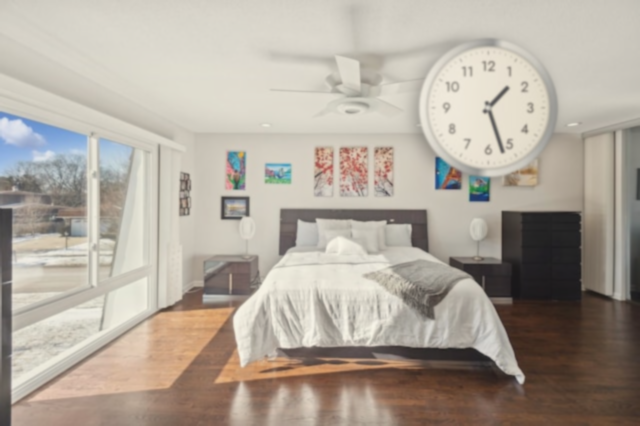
1:27
